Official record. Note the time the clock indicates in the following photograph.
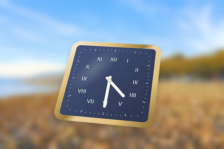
4:30
